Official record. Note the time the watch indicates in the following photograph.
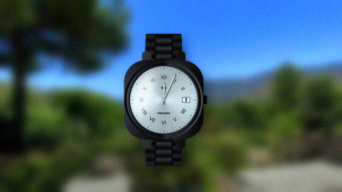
12:04
